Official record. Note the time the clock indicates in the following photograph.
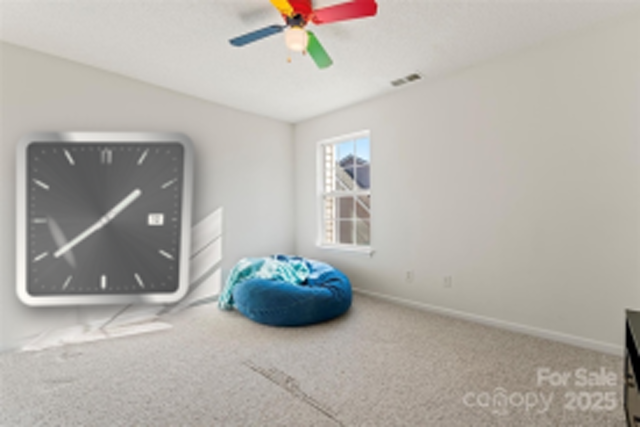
1:39
